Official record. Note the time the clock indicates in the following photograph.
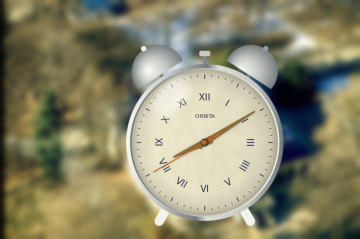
8:09:40
